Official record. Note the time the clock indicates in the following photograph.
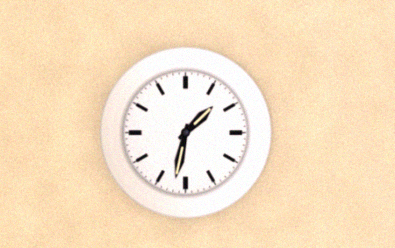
1:32
